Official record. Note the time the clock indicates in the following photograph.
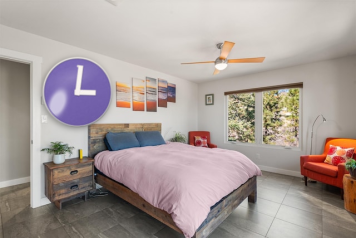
3:01
